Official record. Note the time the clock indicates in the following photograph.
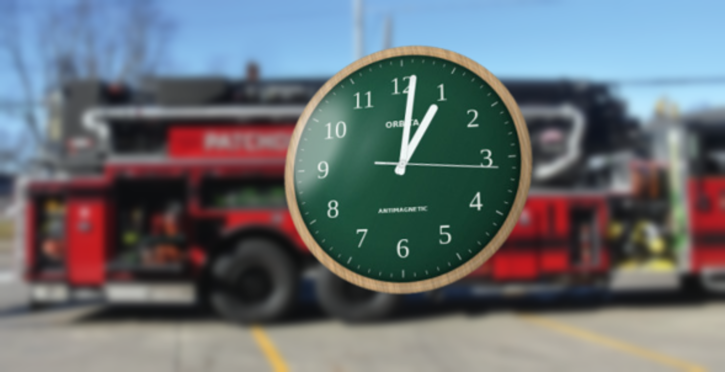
1:01:16
